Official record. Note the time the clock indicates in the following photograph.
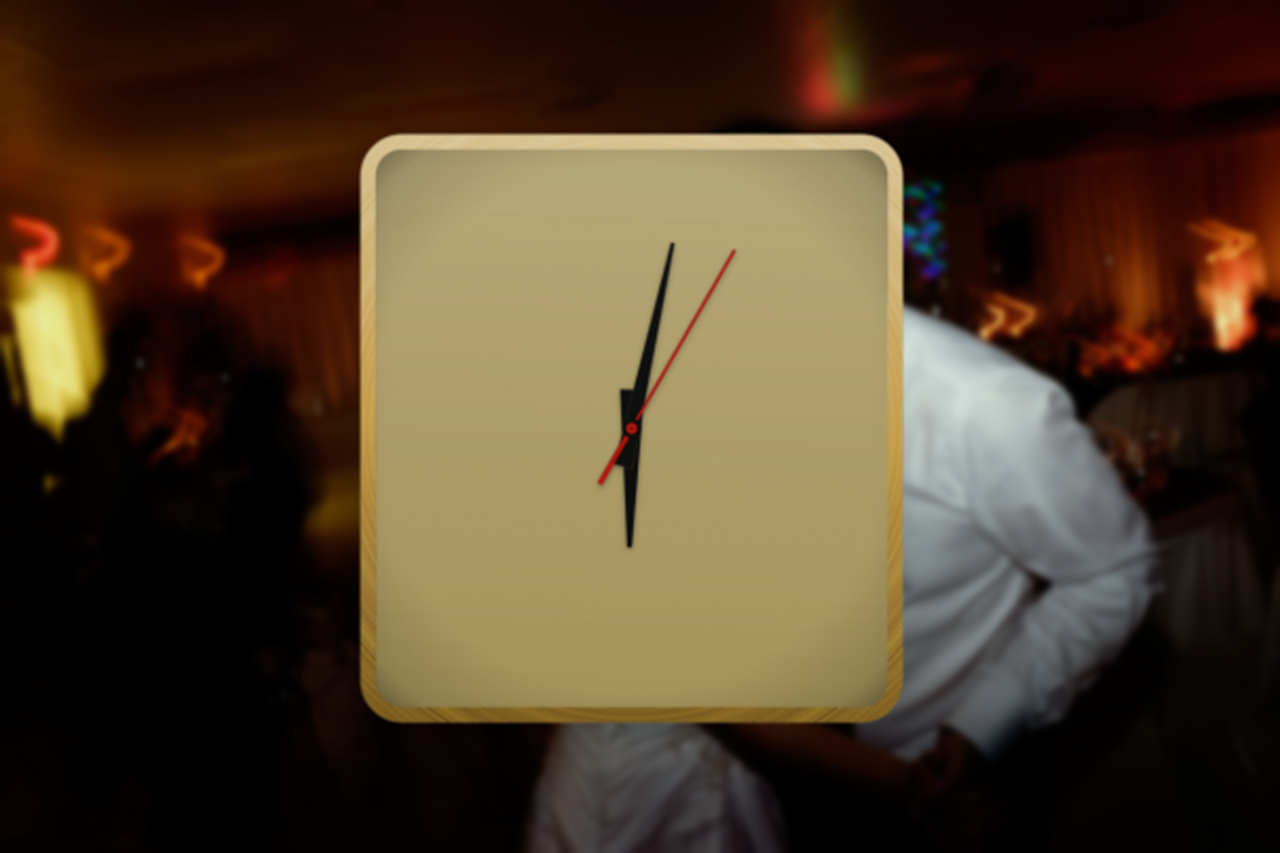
6:02:05
